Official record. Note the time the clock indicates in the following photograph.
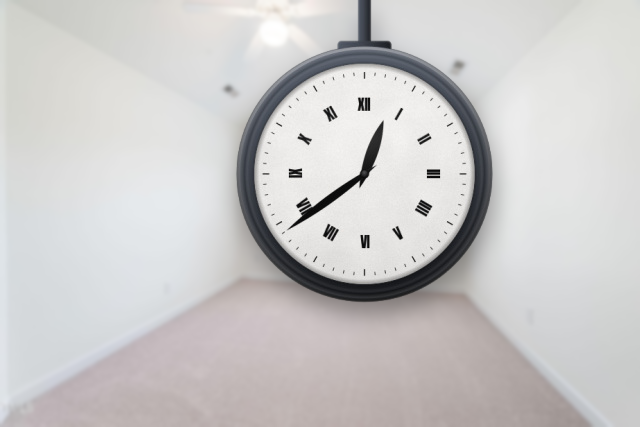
12:39
